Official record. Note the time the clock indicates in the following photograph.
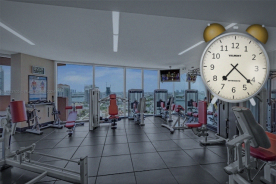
7:22
